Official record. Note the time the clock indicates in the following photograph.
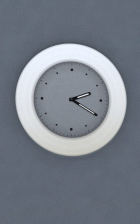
2:20
